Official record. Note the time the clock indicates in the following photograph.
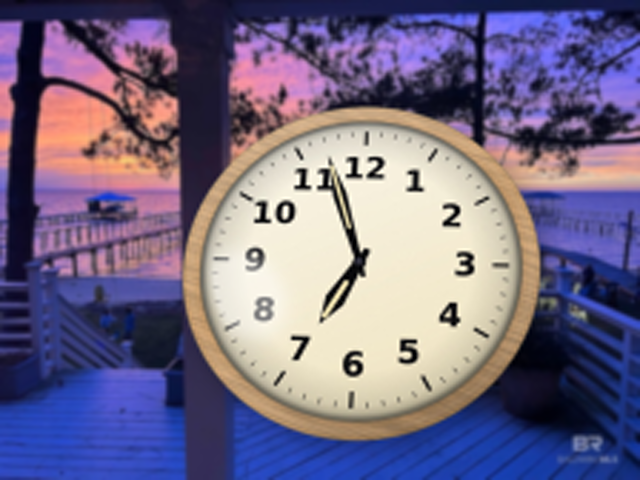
6:57
